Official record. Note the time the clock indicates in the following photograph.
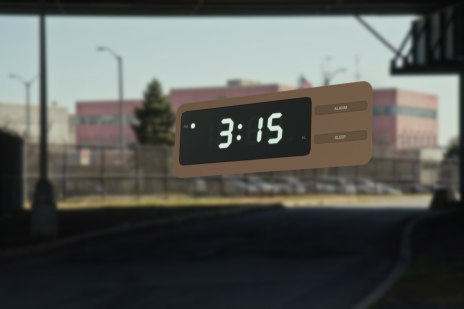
3:15
